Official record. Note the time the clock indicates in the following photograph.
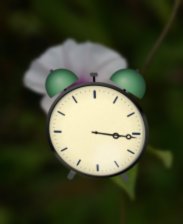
3:16
